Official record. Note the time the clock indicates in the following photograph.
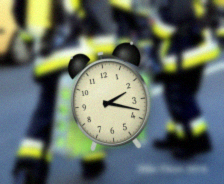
2:18
